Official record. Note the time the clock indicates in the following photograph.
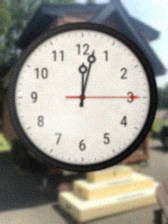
12:02:15
